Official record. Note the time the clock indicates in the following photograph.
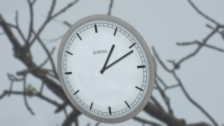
1:11
